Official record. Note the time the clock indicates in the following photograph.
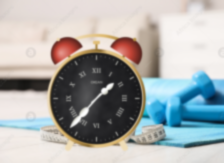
1:37
